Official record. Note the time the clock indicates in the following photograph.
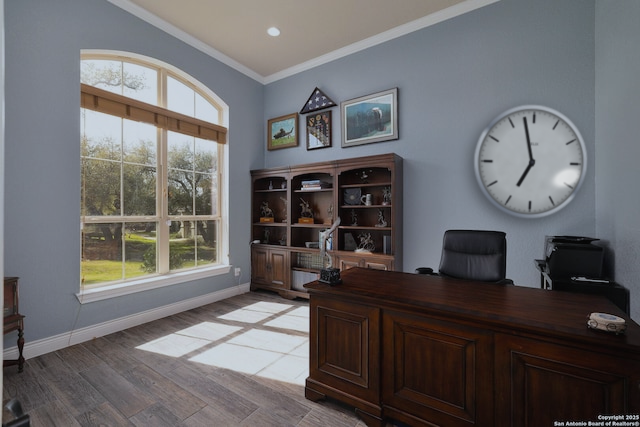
6:58
